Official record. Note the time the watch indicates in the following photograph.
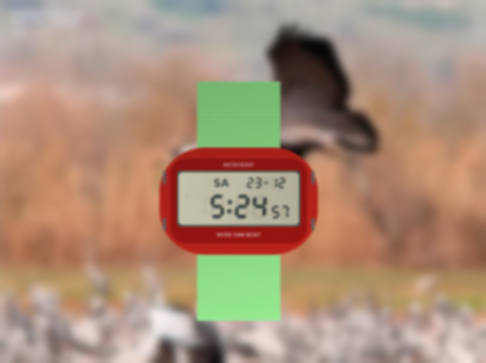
5:24
